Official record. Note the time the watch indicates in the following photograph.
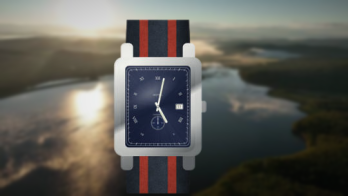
5:02
